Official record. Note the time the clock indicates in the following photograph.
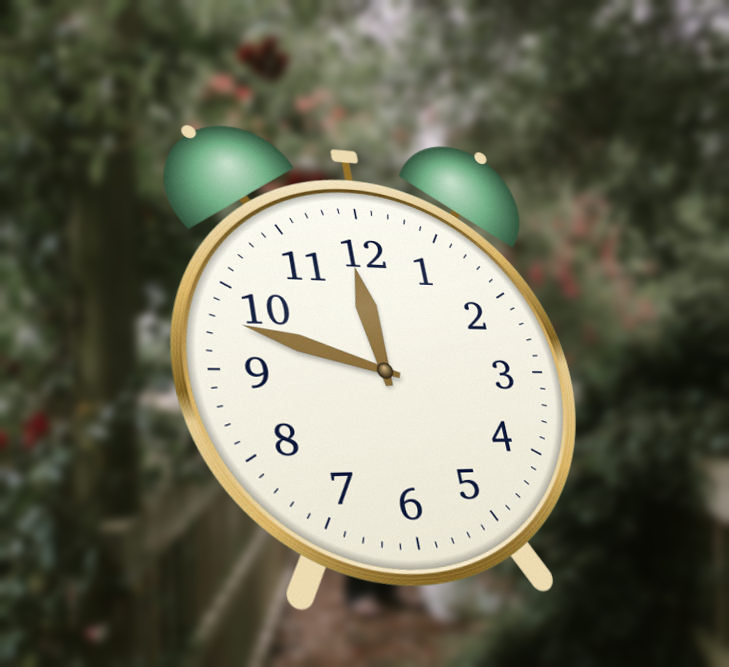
11:48
